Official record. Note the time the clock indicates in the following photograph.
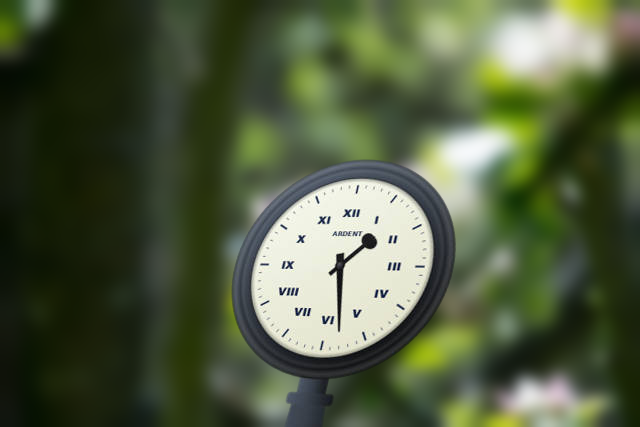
1:28
